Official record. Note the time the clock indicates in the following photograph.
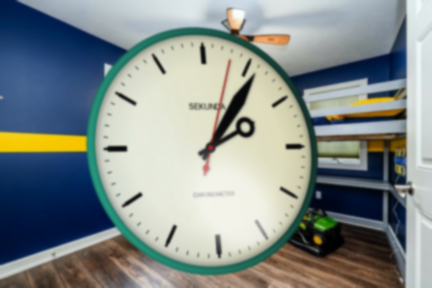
2:06:03
